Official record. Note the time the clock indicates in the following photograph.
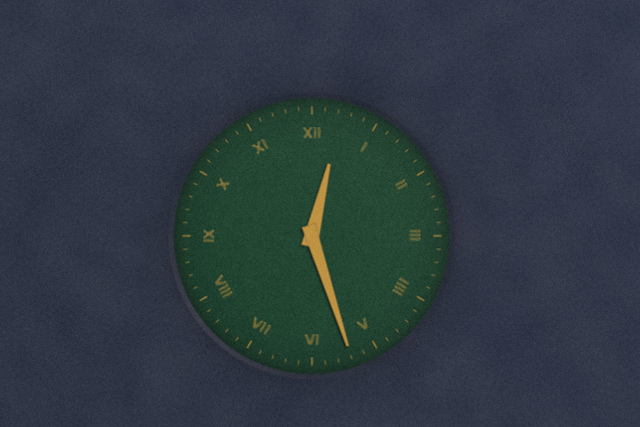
12:27
